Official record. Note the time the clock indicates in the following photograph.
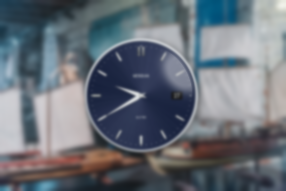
9:40
